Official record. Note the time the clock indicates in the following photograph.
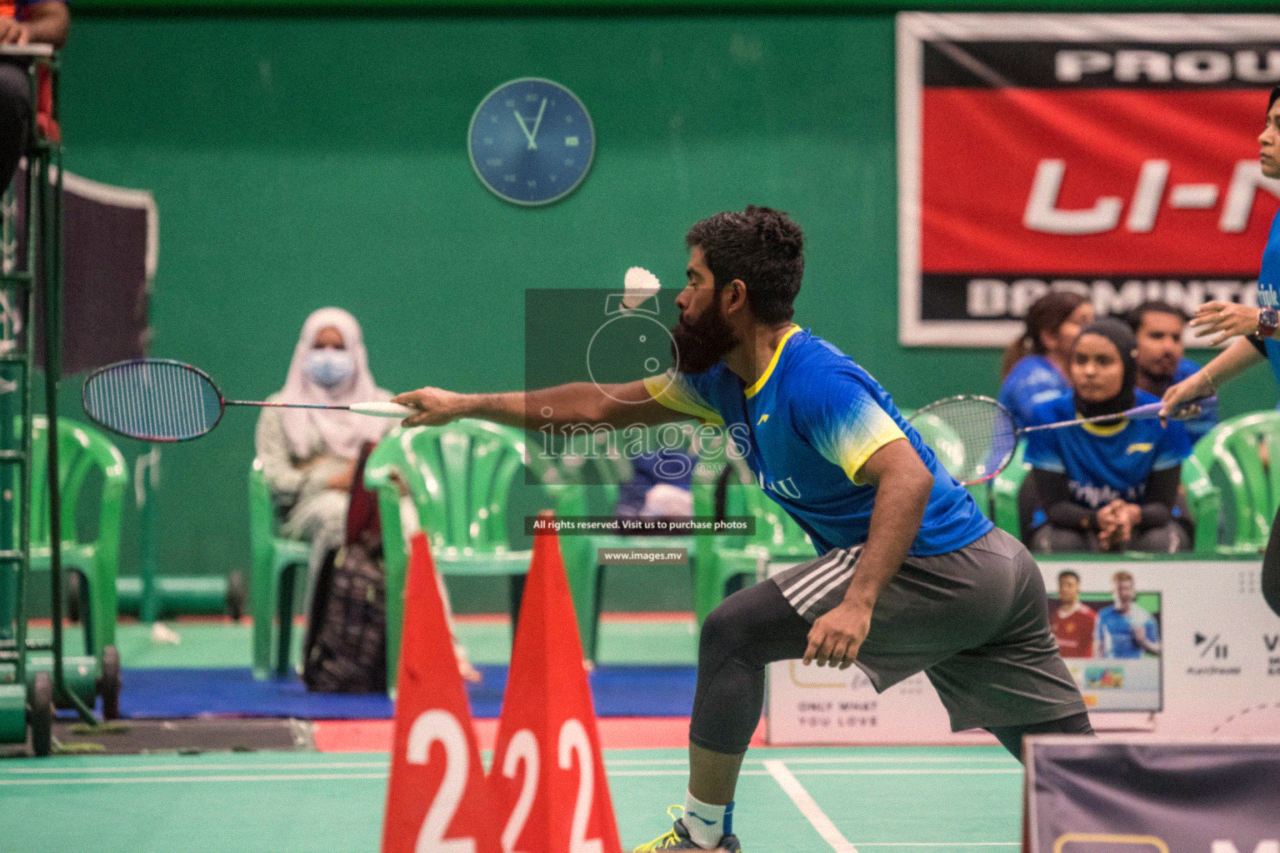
11:03
